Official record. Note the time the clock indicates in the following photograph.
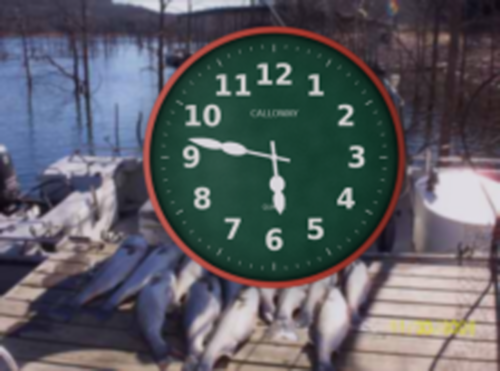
5:47
